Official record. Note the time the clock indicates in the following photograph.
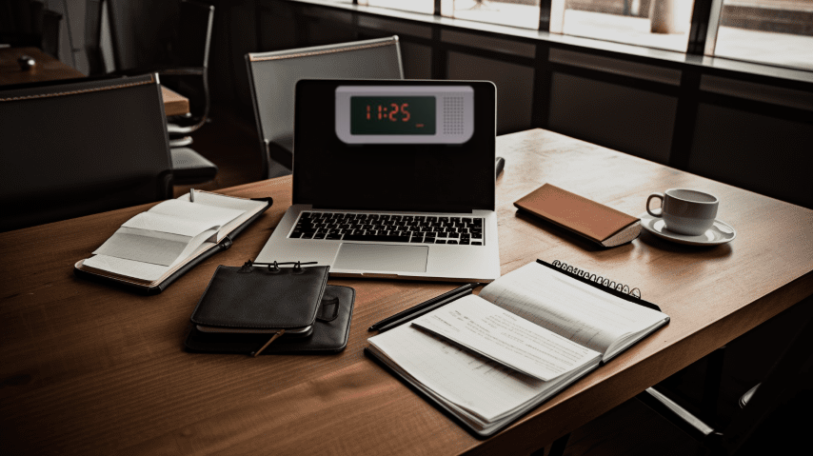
11:25
